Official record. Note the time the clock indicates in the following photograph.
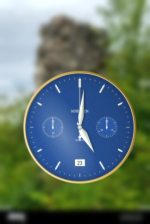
5:01
